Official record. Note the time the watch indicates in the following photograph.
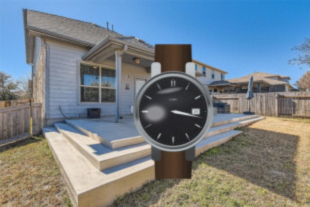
3:17
